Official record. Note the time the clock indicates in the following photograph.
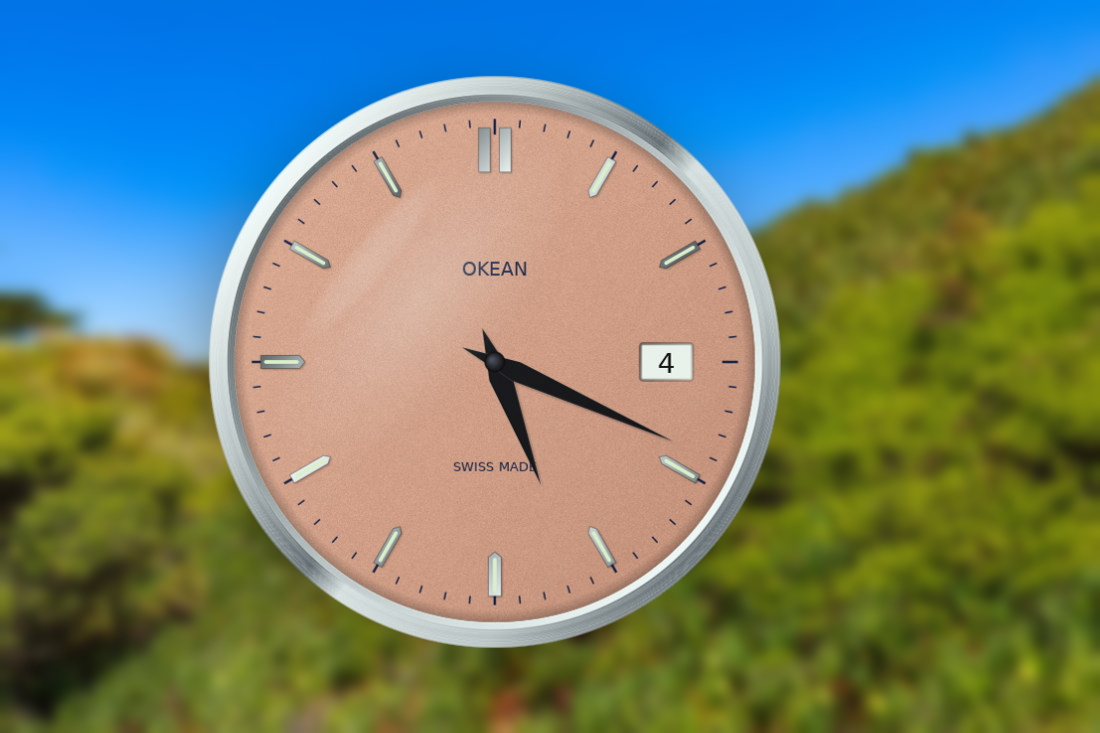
5:19
